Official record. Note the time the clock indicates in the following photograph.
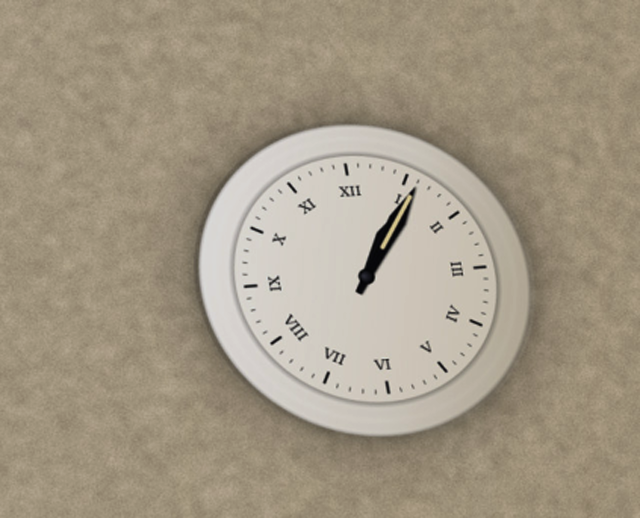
1:06
